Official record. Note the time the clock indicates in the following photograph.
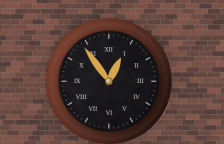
12:54
